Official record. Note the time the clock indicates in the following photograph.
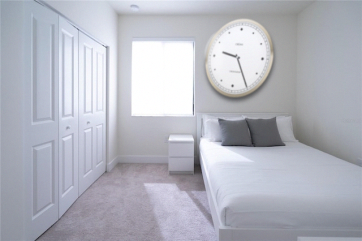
9:25
